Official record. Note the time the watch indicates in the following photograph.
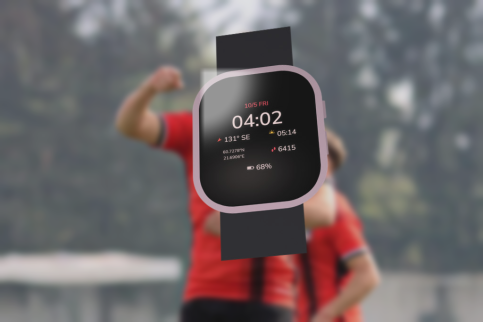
4:02
